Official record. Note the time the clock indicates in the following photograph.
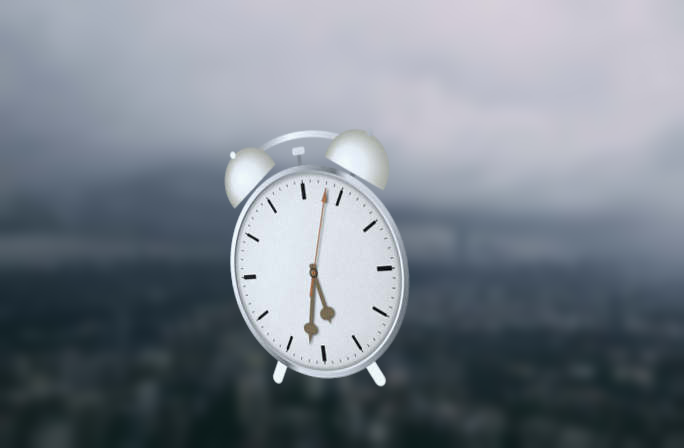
5:32:03
